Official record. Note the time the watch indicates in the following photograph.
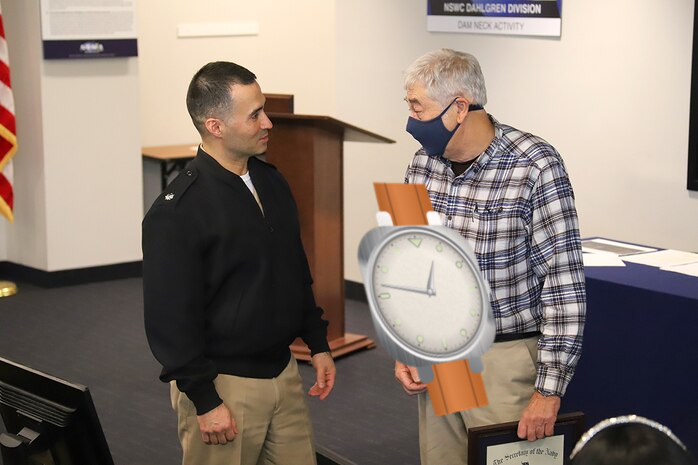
12:47
